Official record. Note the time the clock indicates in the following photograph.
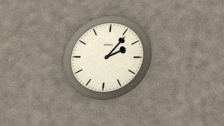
2:06
